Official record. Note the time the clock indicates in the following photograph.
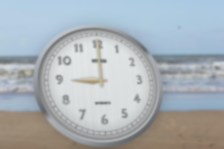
9:00
